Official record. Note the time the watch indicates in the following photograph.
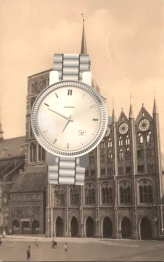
6:49
